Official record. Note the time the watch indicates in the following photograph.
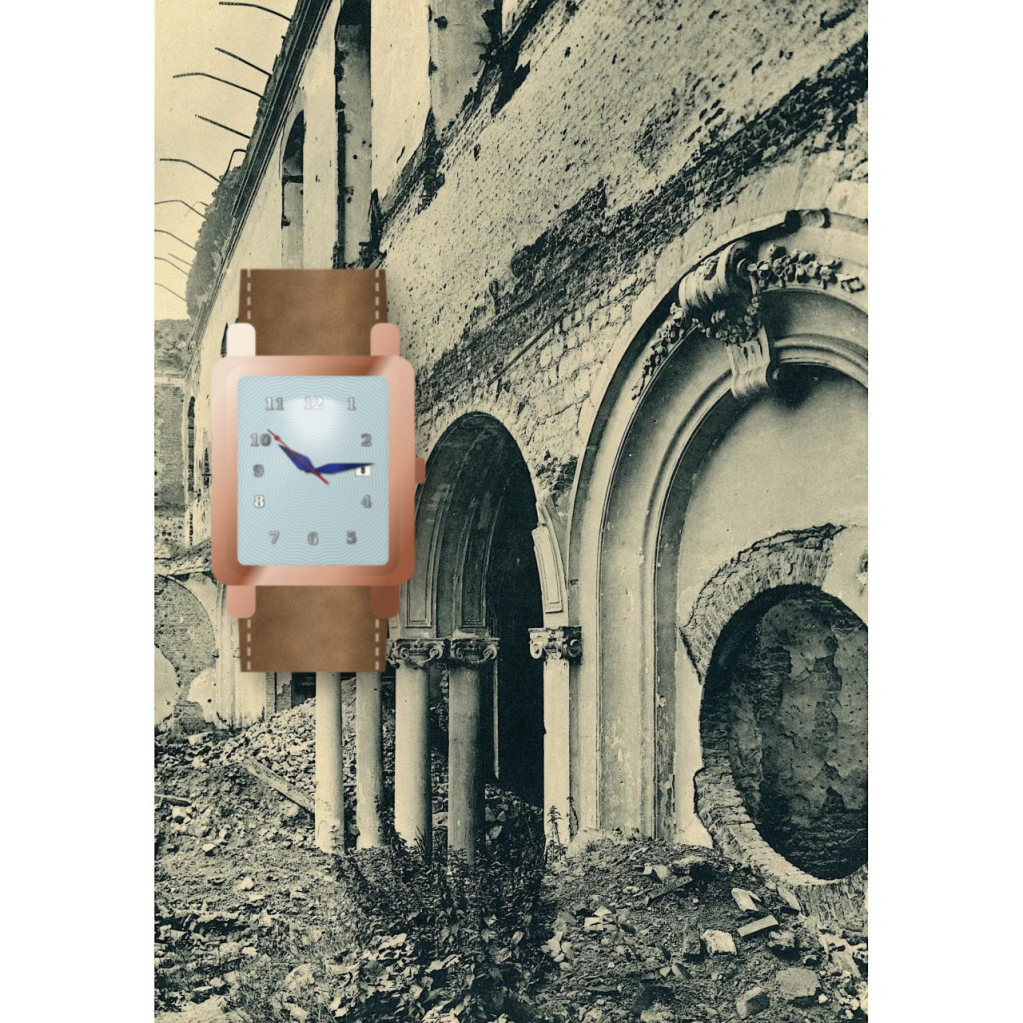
10:13:52
